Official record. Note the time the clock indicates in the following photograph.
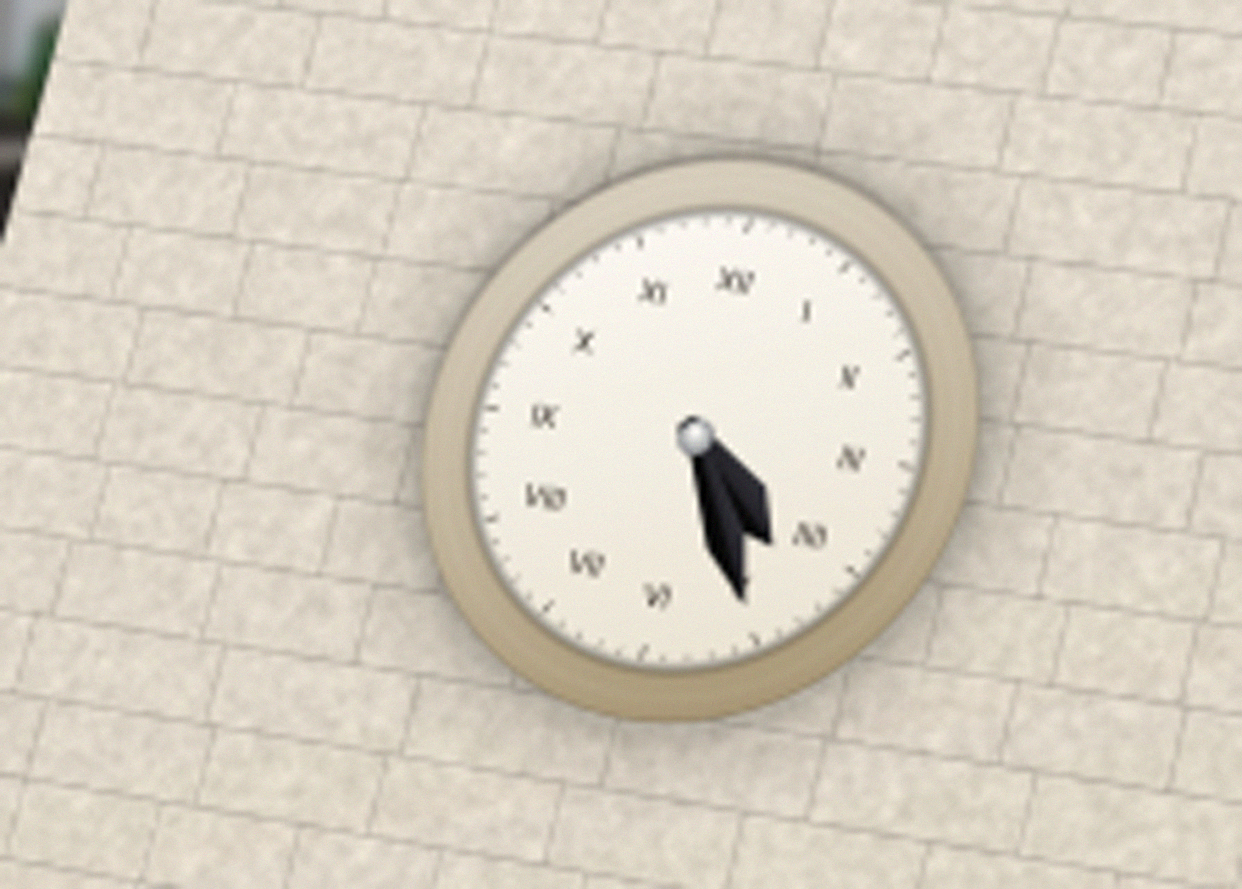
4:25
